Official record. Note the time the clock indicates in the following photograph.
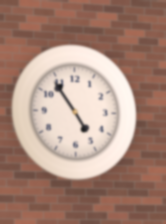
4:54
